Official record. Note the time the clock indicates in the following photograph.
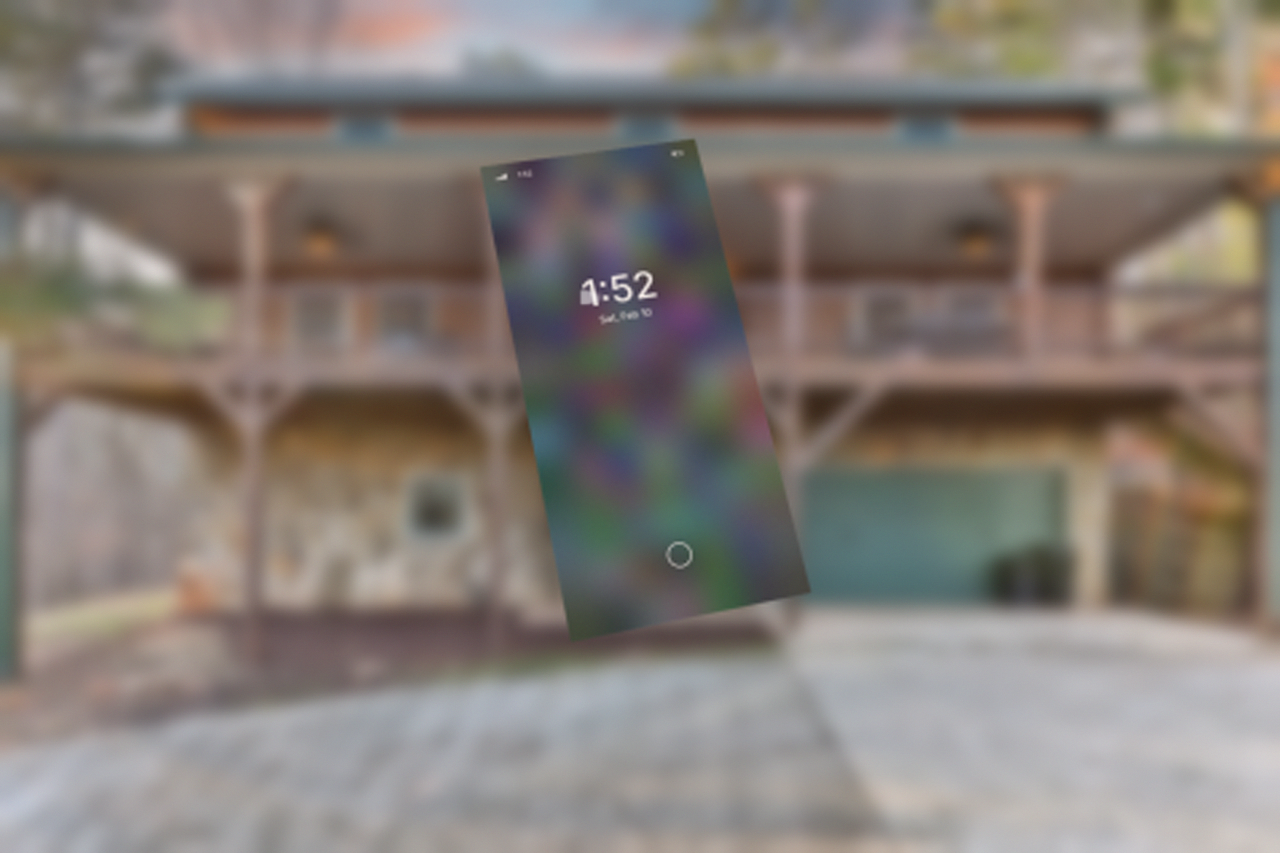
1:52
